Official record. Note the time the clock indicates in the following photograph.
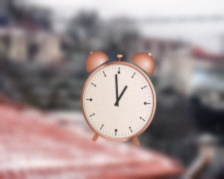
12:59
